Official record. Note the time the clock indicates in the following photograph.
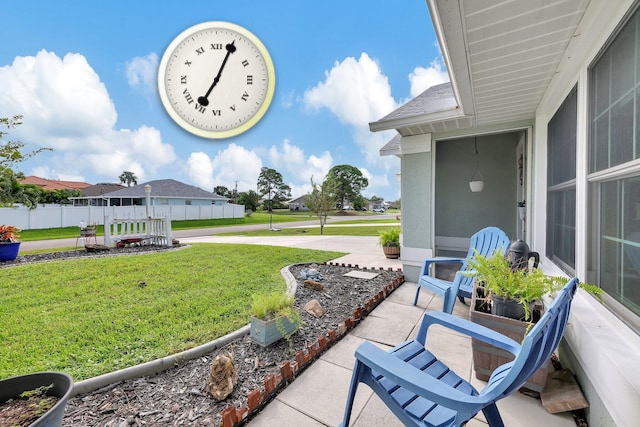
7:04
